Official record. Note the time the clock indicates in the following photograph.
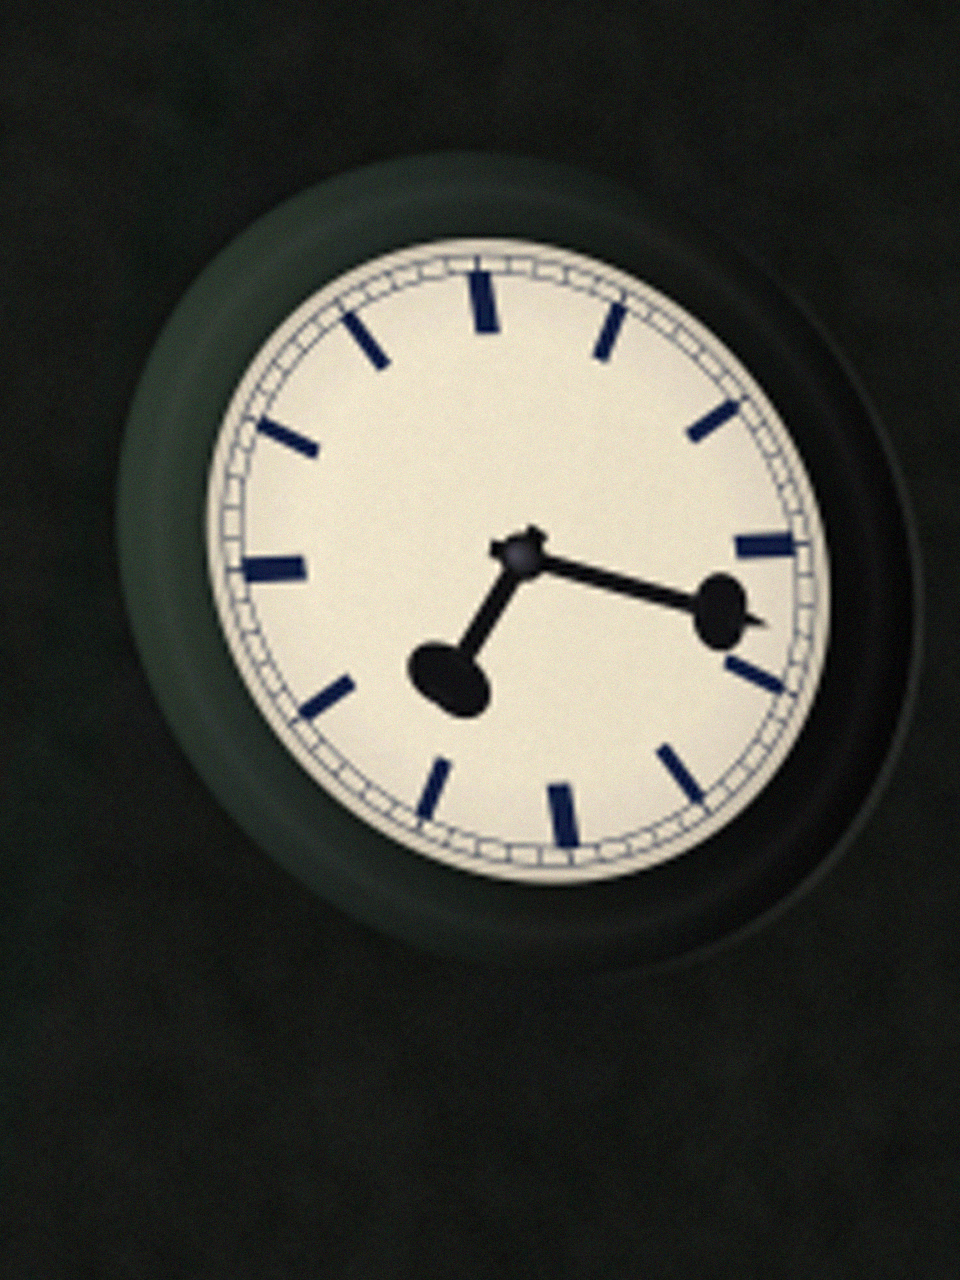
7:18
